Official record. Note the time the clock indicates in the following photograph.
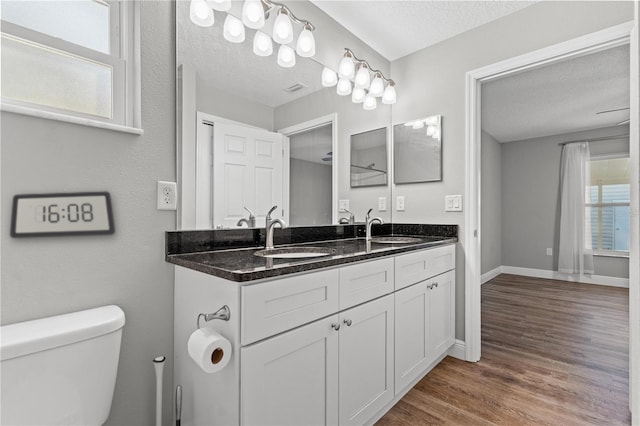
16:08
